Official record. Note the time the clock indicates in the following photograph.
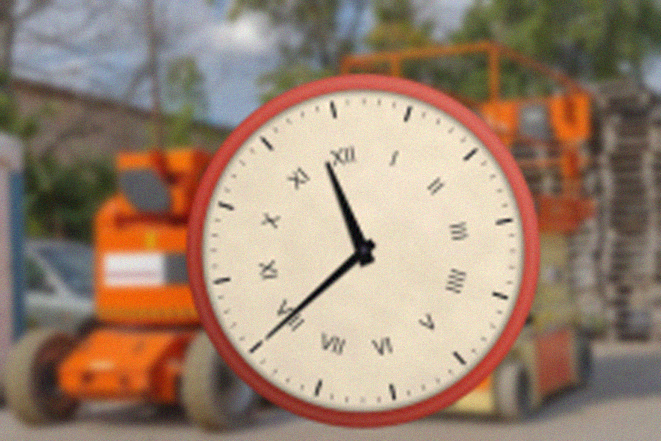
11:40
